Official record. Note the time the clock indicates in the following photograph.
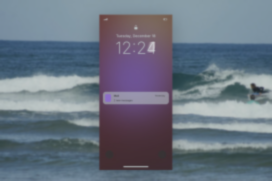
12:24
